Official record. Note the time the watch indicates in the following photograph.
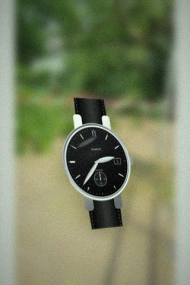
2:37
